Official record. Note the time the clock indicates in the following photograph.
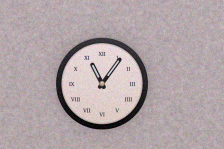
11:06
